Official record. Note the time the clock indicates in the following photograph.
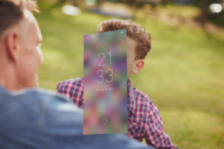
21:33
